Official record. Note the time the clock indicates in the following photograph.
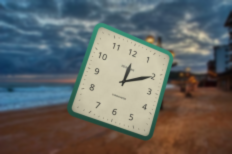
12:10
